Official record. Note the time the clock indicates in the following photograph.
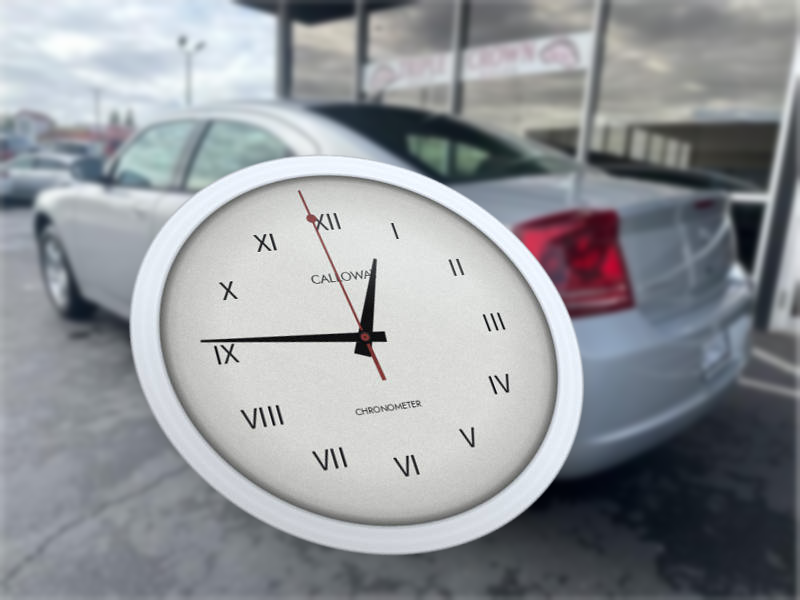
12:45:59
